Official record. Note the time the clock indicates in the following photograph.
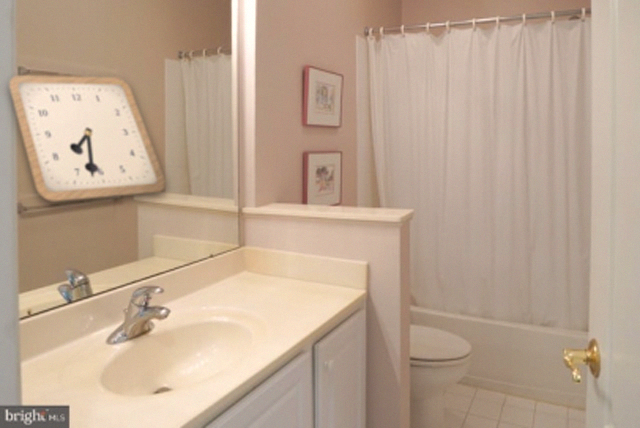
7:32
